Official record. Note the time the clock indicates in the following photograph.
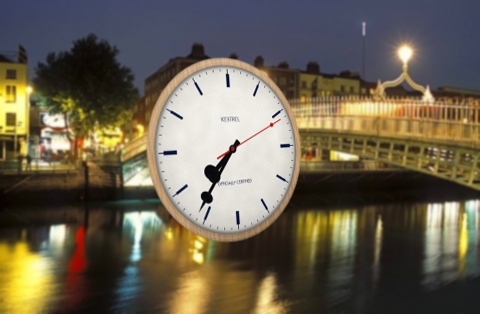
7:36:11
